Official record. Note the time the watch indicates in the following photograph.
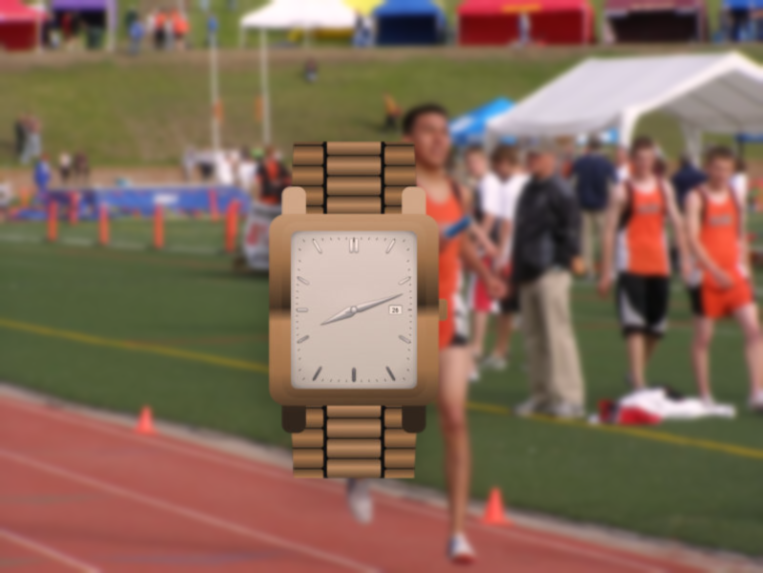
8:12
